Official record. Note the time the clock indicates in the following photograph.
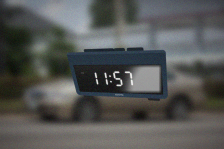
11:57
